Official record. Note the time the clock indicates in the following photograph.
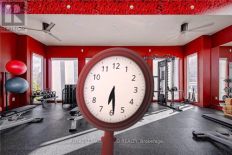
6:29
